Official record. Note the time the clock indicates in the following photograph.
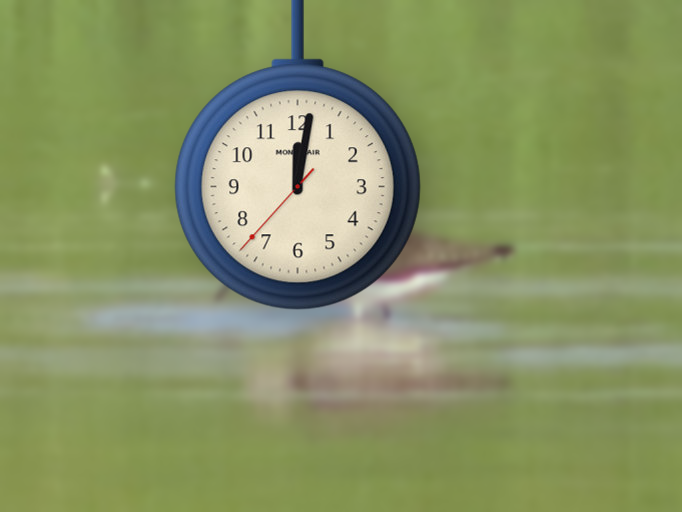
12:01:37
